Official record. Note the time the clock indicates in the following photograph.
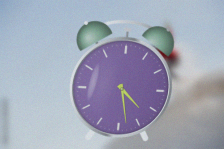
4:28
